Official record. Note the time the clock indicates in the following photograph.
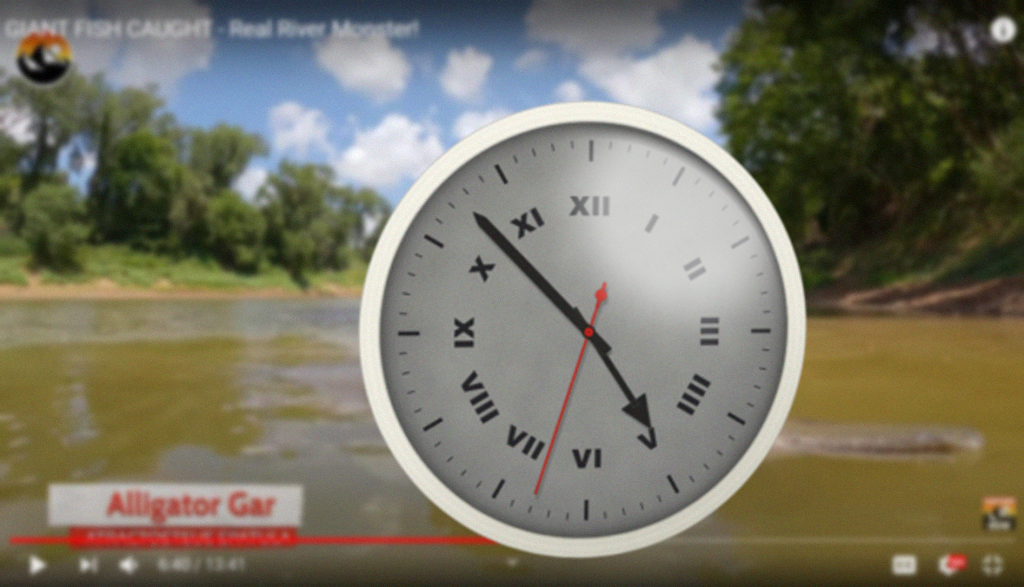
4:52:33
